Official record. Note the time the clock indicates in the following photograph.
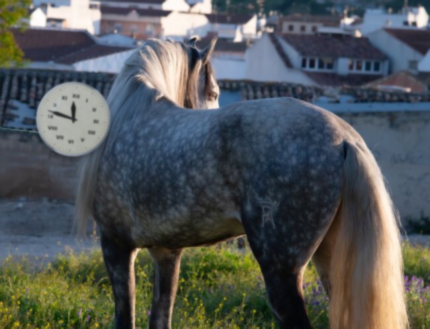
11:47
